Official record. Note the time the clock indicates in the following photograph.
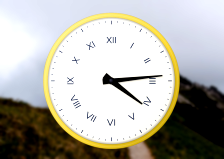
4:14
